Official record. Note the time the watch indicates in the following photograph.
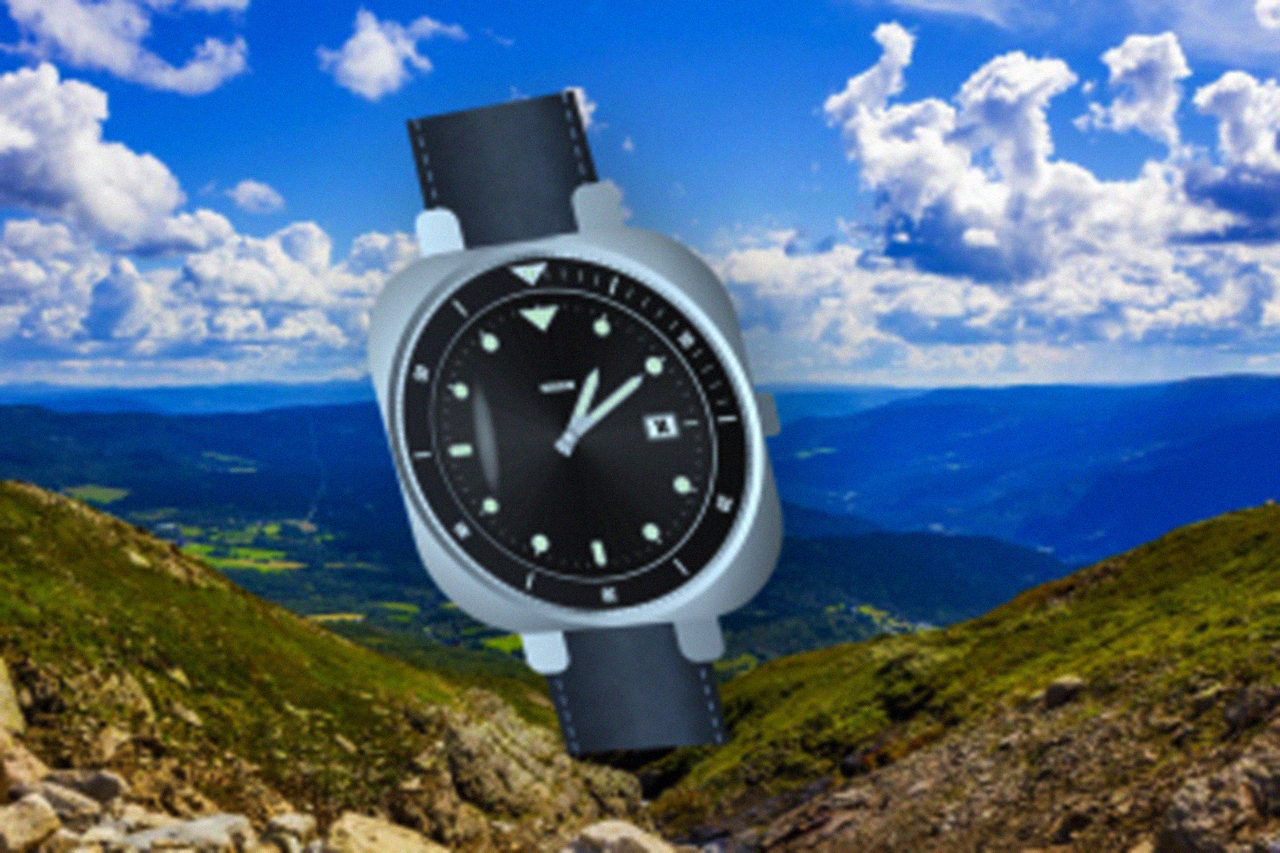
1:10
